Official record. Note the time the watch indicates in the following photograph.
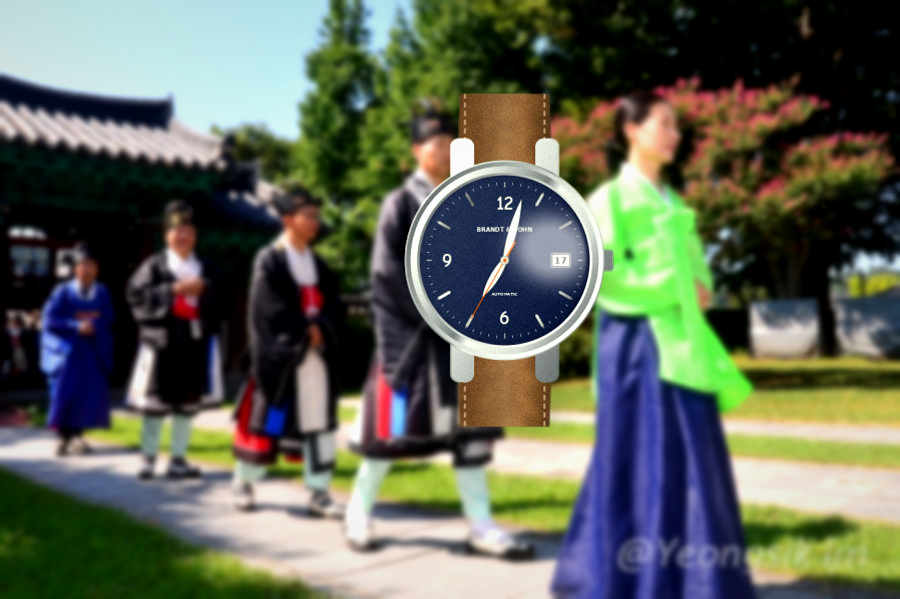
7:02:35
